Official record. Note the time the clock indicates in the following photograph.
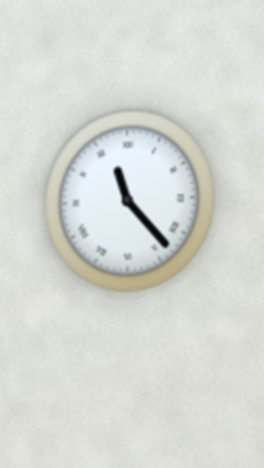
11:23
